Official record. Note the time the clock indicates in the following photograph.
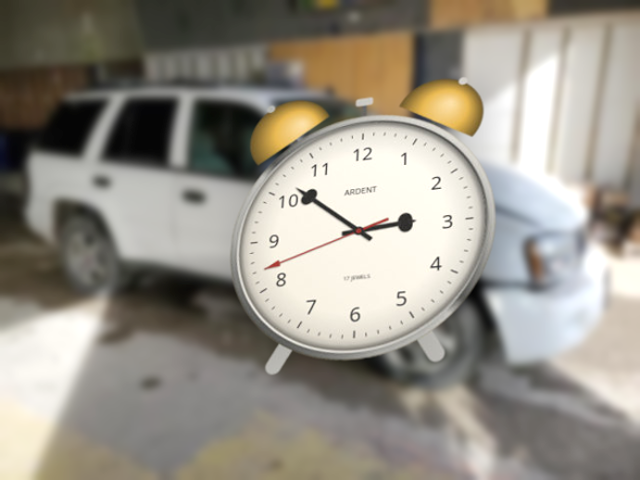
2:51:42
